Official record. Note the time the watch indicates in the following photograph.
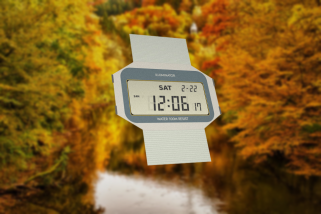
12:06:17
